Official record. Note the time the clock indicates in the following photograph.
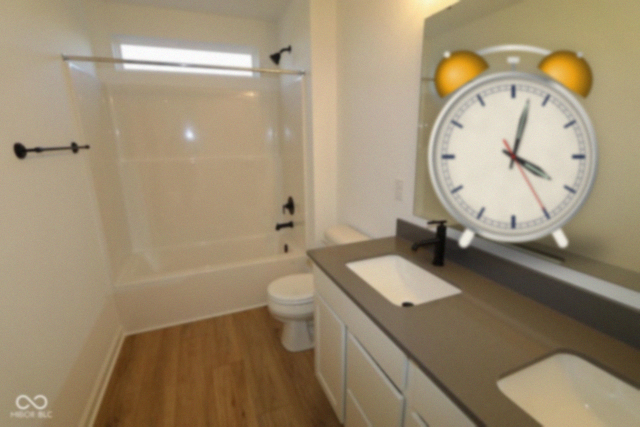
4:02:25
